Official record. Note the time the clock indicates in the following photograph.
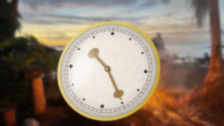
10:25
